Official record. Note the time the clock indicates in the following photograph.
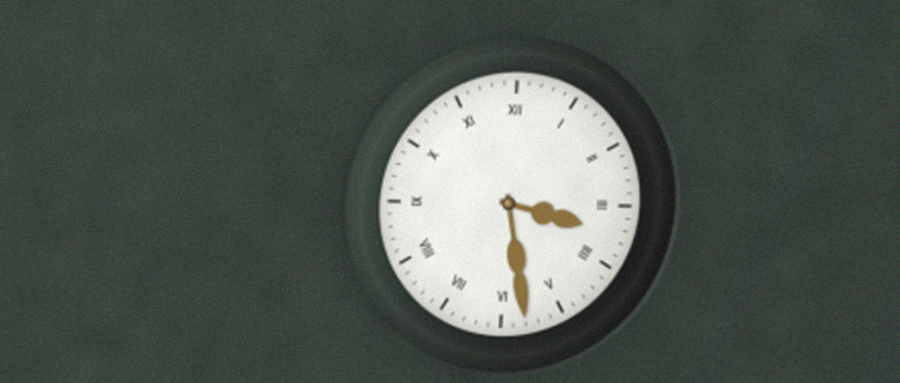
3:28
